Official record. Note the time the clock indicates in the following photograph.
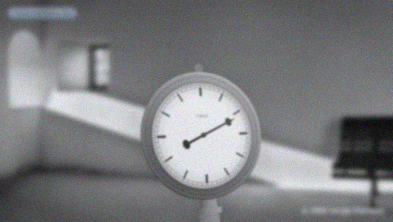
8:11
